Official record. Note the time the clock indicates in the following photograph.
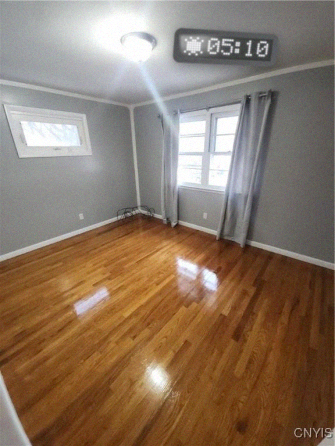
5:10
